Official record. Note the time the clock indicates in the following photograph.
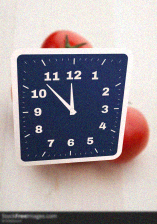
11:53
